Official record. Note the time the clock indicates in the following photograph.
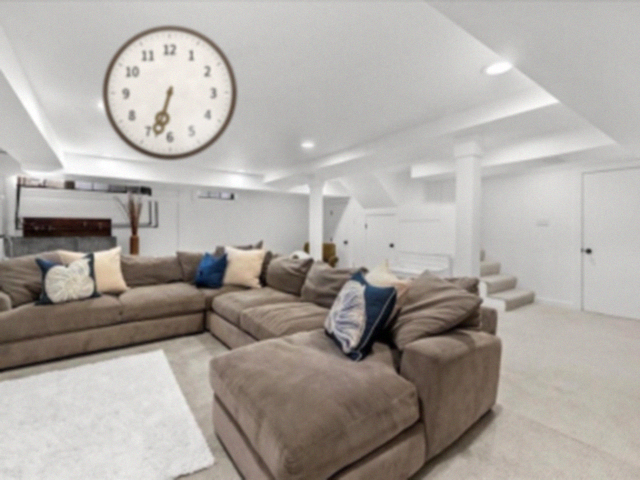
6:33
